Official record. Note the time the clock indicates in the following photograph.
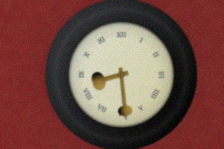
8:29
